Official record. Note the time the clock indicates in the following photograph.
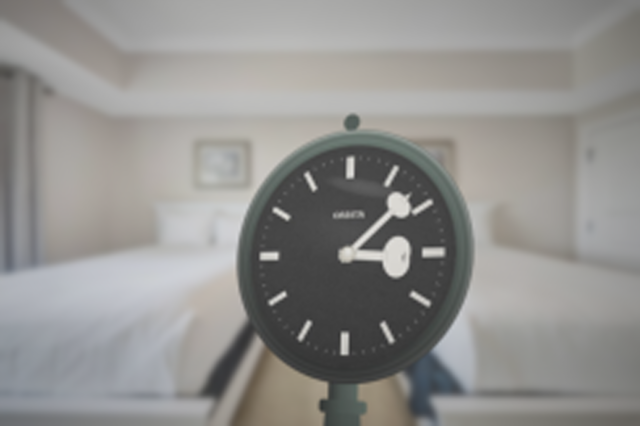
3:08
